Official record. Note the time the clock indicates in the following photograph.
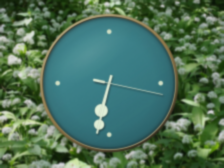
6:32:17
